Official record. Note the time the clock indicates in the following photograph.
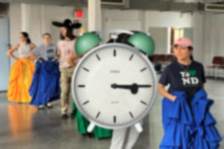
3:15
